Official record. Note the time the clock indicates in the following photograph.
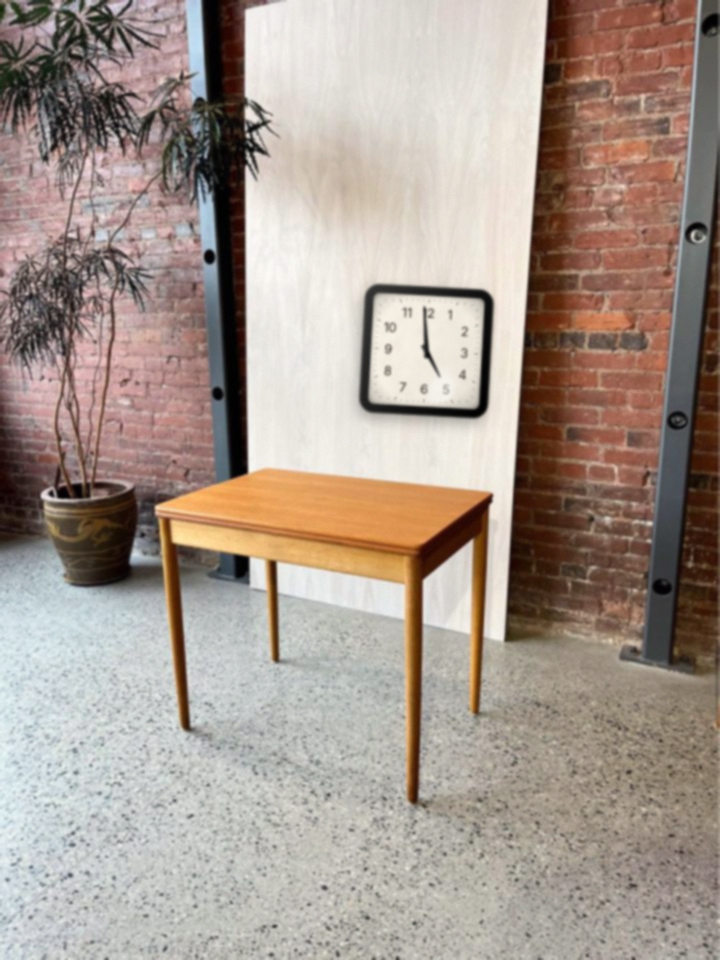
4:59
